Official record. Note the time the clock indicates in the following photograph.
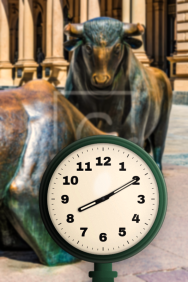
8:10
